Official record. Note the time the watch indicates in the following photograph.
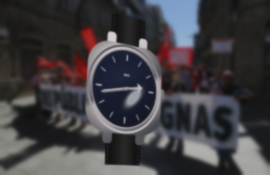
2:43
